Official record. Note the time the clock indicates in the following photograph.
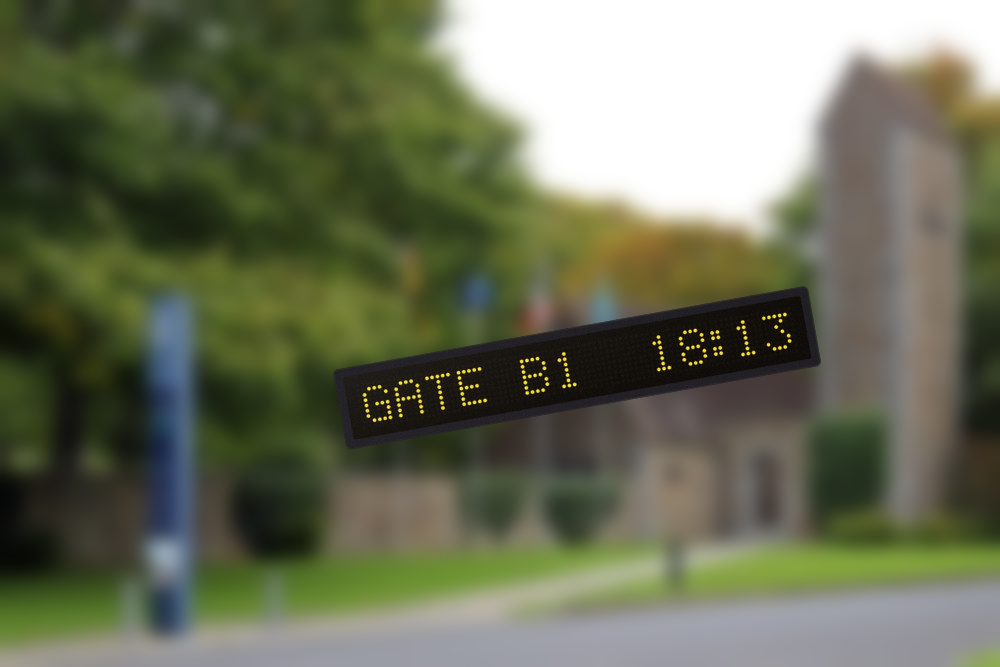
18:13
